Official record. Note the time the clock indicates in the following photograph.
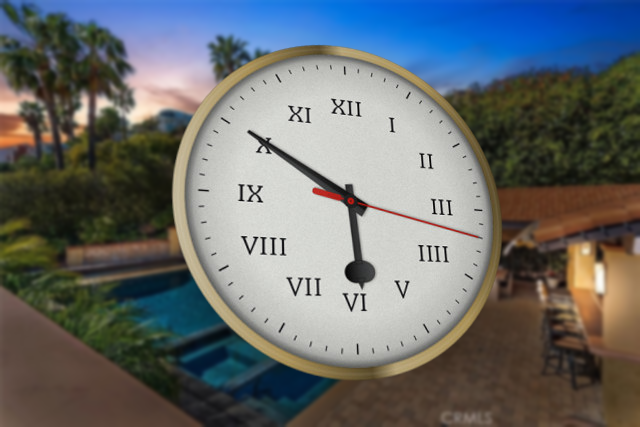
5:50:17
